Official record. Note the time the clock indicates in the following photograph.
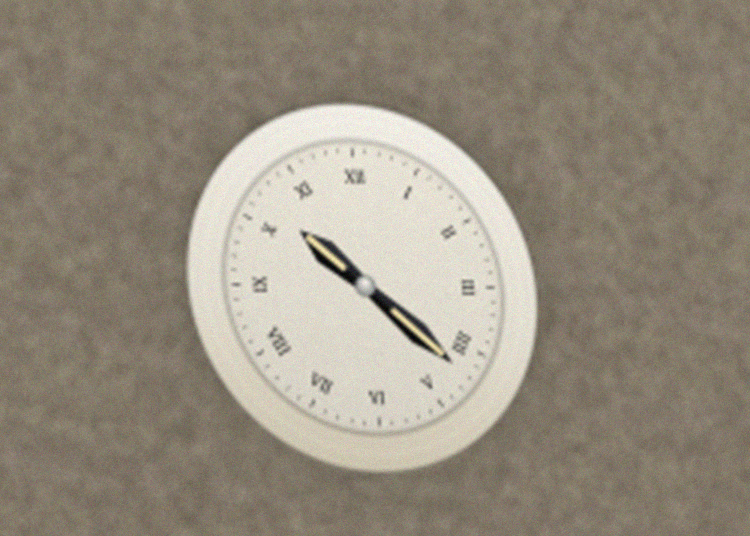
10:22
